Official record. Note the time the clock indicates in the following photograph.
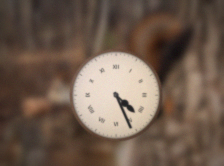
4:26
